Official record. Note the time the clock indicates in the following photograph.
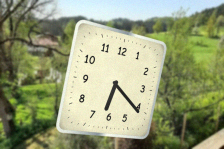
6:21
